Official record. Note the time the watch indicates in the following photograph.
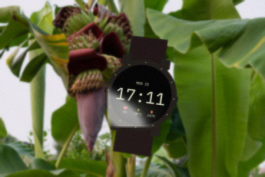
17:11
